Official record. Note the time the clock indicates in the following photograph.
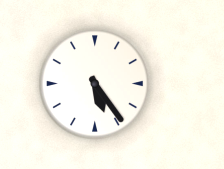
5:24
